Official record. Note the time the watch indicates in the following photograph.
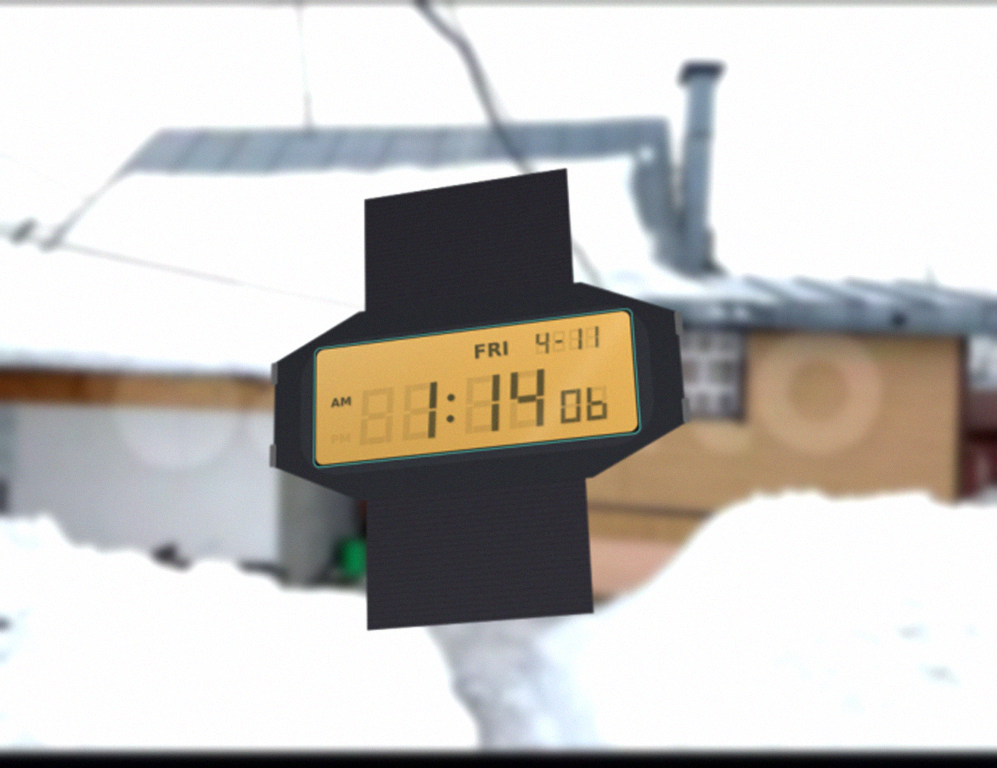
1:14:06
